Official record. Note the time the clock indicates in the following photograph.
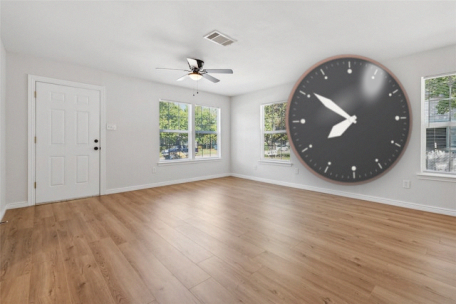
7:51
